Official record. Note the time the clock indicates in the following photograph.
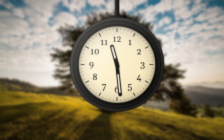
11:29
